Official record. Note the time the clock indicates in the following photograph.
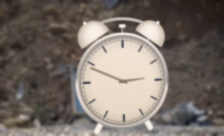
2:49
